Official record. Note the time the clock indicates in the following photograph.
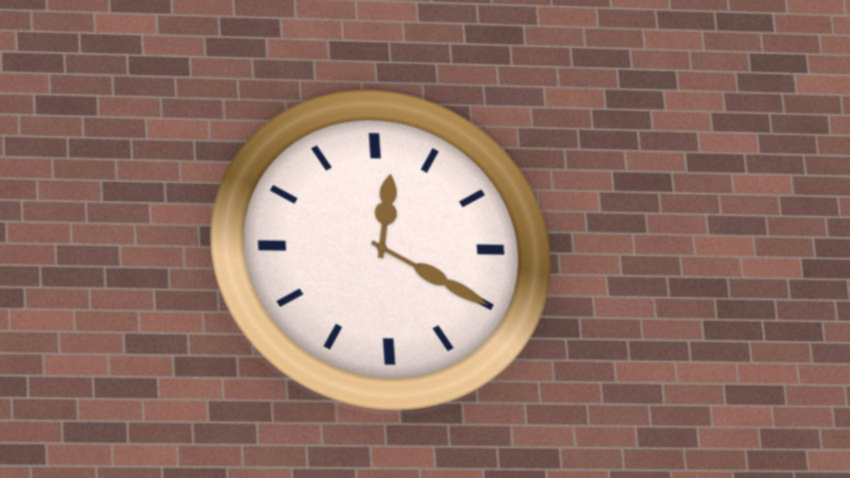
12:20
